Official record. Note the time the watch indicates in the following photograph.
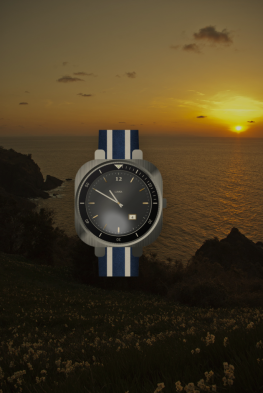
10:50
